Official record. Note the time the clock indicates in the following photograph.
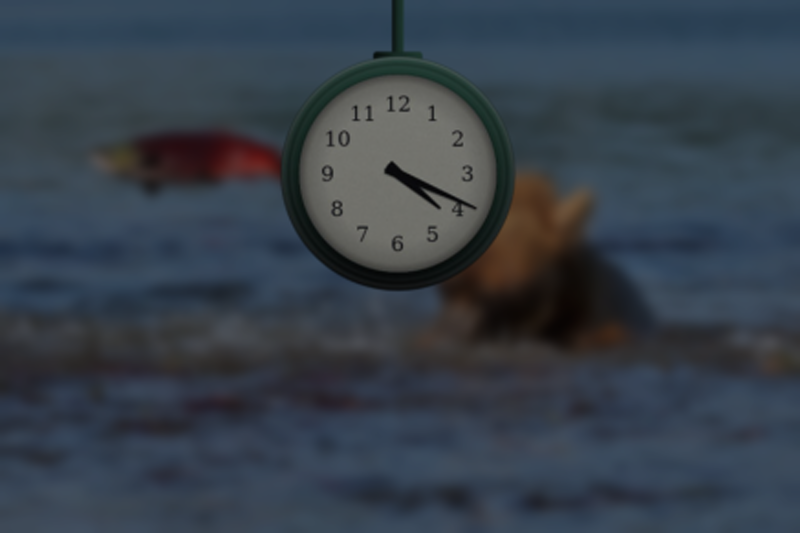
4:19
